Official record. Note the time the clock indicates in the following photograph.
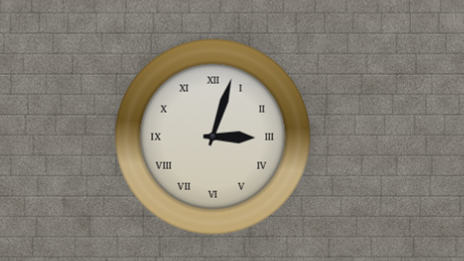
3:03
